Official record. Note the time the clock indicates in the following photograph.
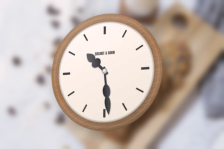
10:29
